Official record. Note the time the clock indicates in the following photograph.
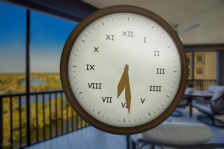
6:29
